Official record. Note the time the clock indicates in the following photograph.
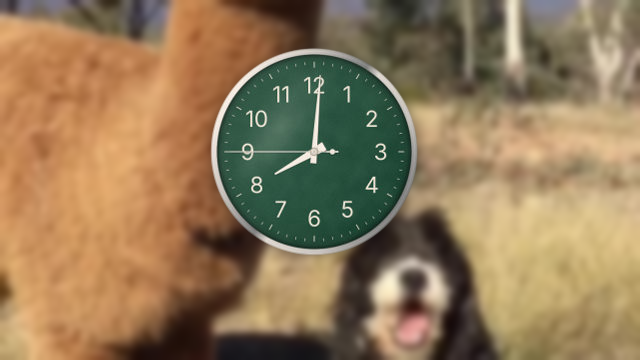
8:00:45
